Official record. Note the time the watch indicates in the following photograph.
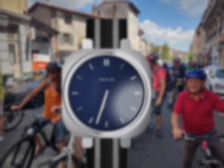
6:33
